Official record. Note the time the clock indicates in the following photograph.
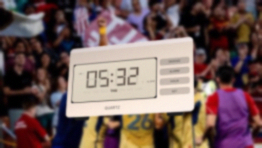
5:32
